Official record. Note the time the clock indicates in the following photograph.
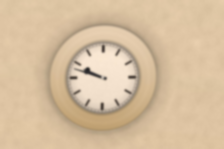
9:48
